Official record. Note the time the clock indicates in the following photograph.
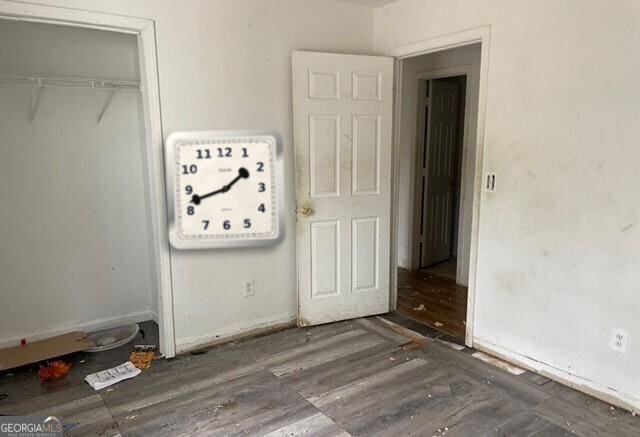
1:42
